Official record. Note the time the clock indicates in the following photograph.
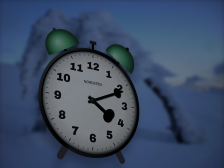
4:11
